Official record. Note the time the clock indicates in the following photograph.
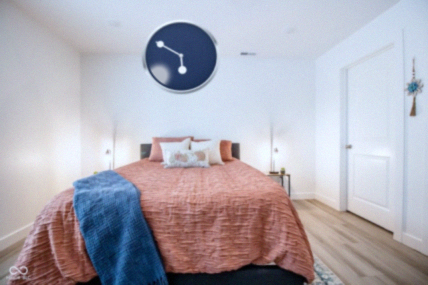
5:50
